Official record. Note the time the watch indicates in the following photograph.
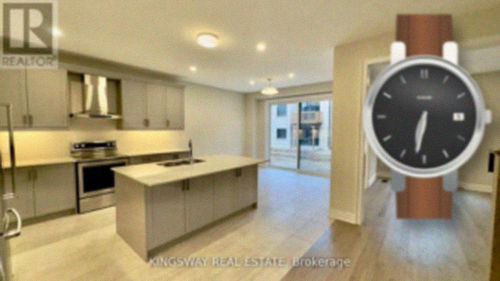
6:32
